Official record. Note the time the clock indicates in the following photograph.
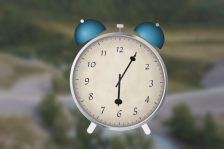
6:05
